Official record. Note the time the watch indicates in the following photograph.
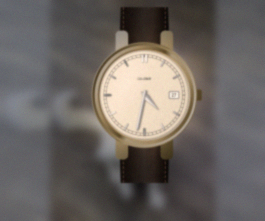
4:32
